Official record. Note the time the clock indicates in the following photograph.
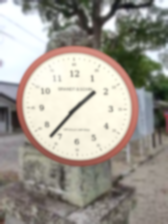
1:37
